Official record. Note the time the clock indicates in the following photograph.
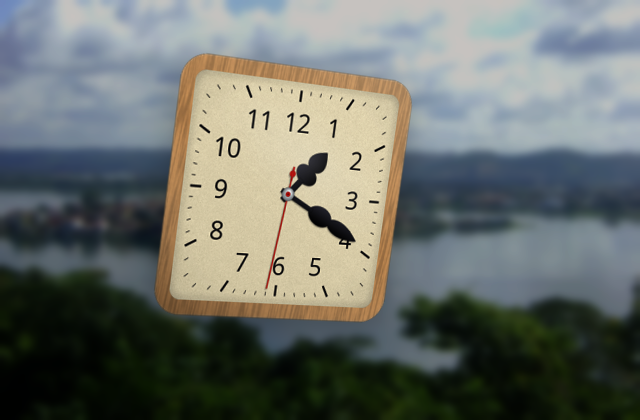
1:19:31
